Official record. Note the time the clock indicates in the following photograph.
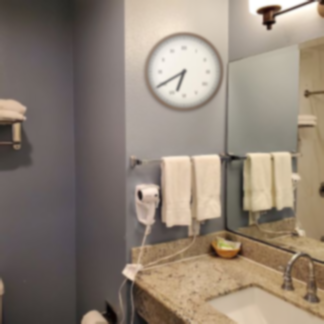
6:40
